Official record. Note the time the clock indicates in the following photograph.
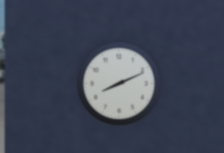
8:11
